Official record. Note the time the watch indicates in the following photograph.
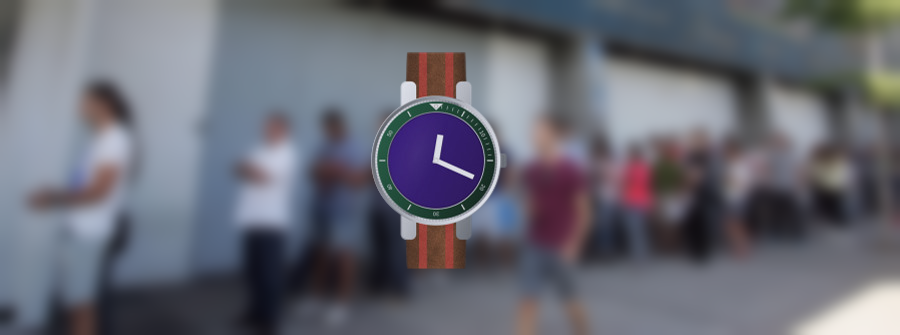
12:19
